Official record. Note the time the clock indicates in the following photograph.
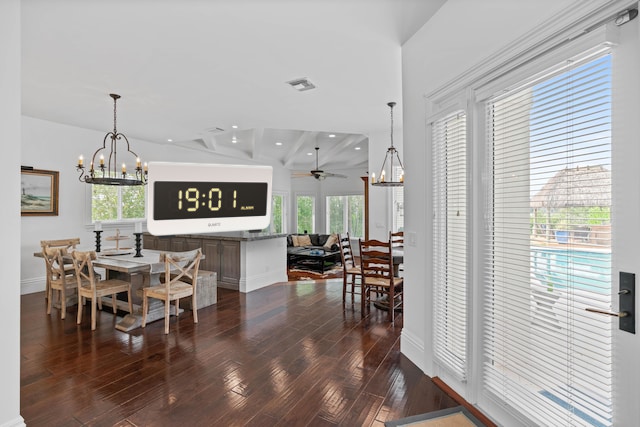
19:01
